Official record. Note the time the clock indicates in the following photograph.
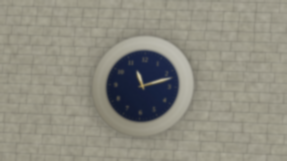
11:12
